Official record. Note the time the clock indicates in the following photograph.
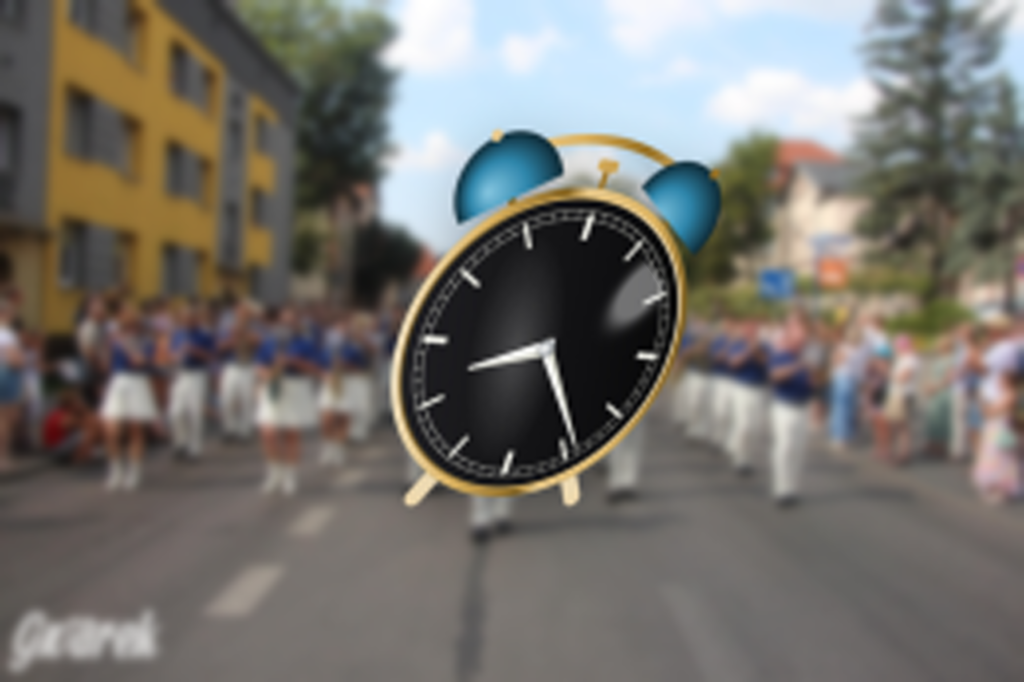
8:24
